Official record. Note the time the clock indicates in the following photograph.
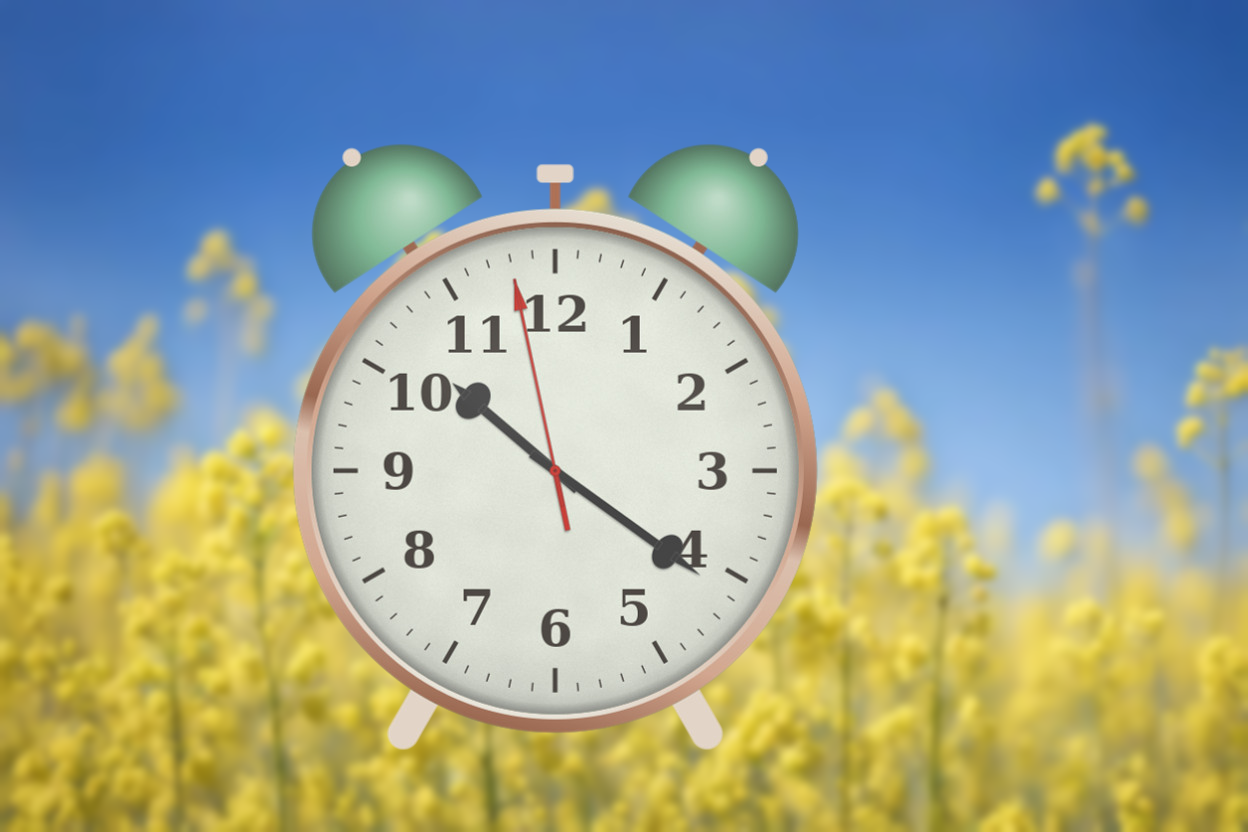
10:20:58
